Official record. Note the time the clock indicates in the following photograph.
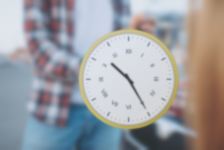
10:25
